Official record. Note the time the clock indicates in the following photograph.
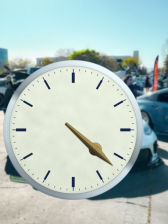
4:22
